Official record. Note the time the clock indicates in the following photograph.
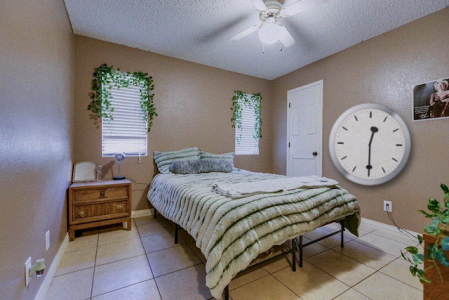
12:30
